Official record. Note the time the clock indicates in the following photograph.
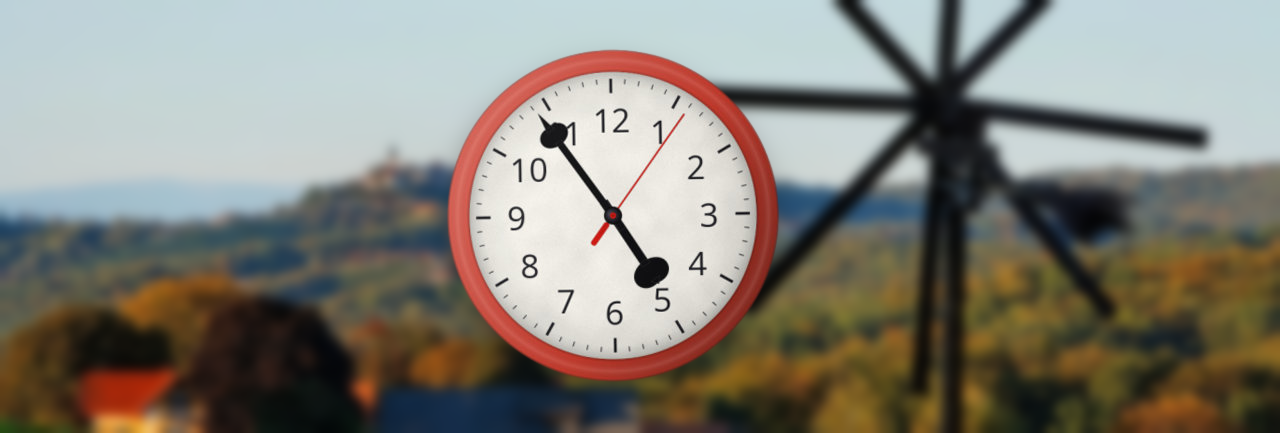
4:54:06
